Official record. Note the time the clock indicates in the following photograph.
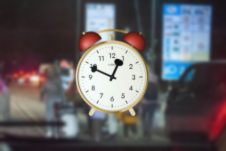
12:49
